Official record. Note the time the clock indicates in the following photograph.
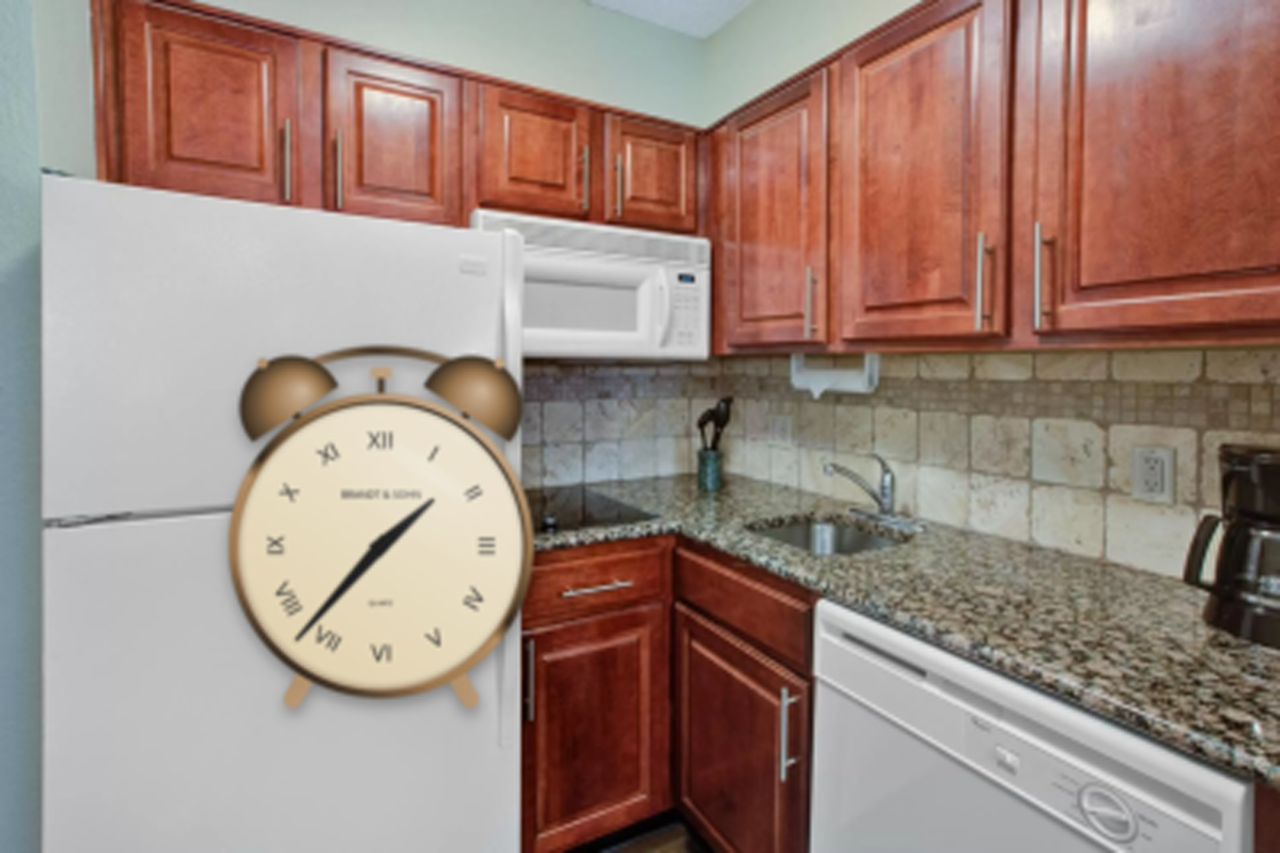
1:37
